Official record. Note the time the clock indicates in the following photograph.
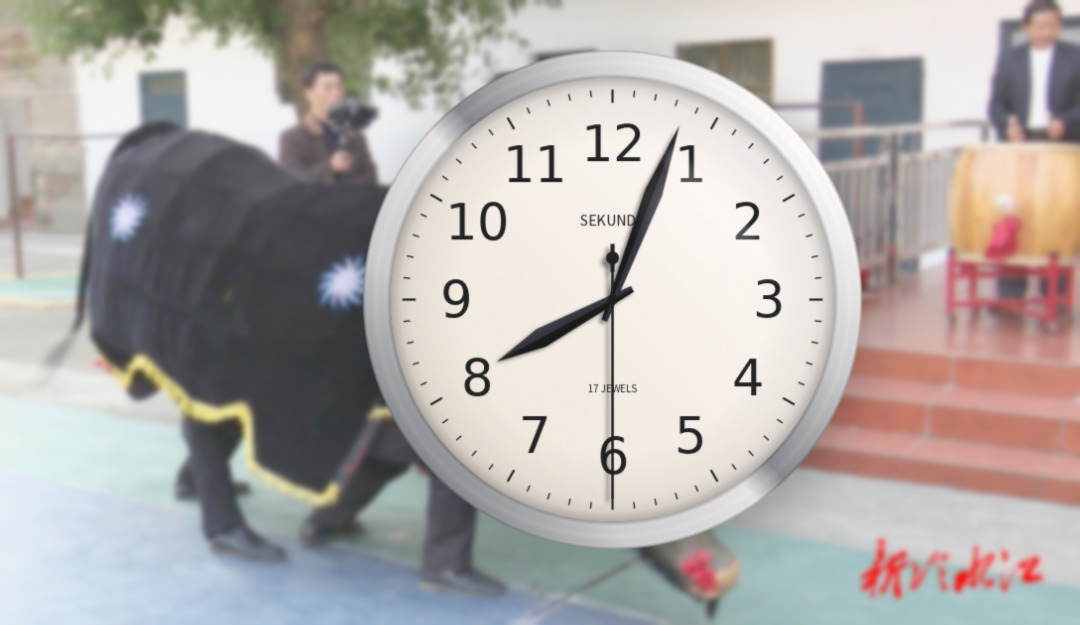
8:03:30
